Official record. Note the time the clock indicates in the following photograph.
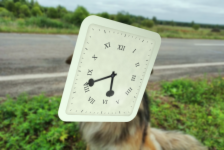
5:41
